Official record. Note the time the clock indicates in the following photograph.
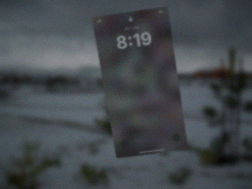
8:19
